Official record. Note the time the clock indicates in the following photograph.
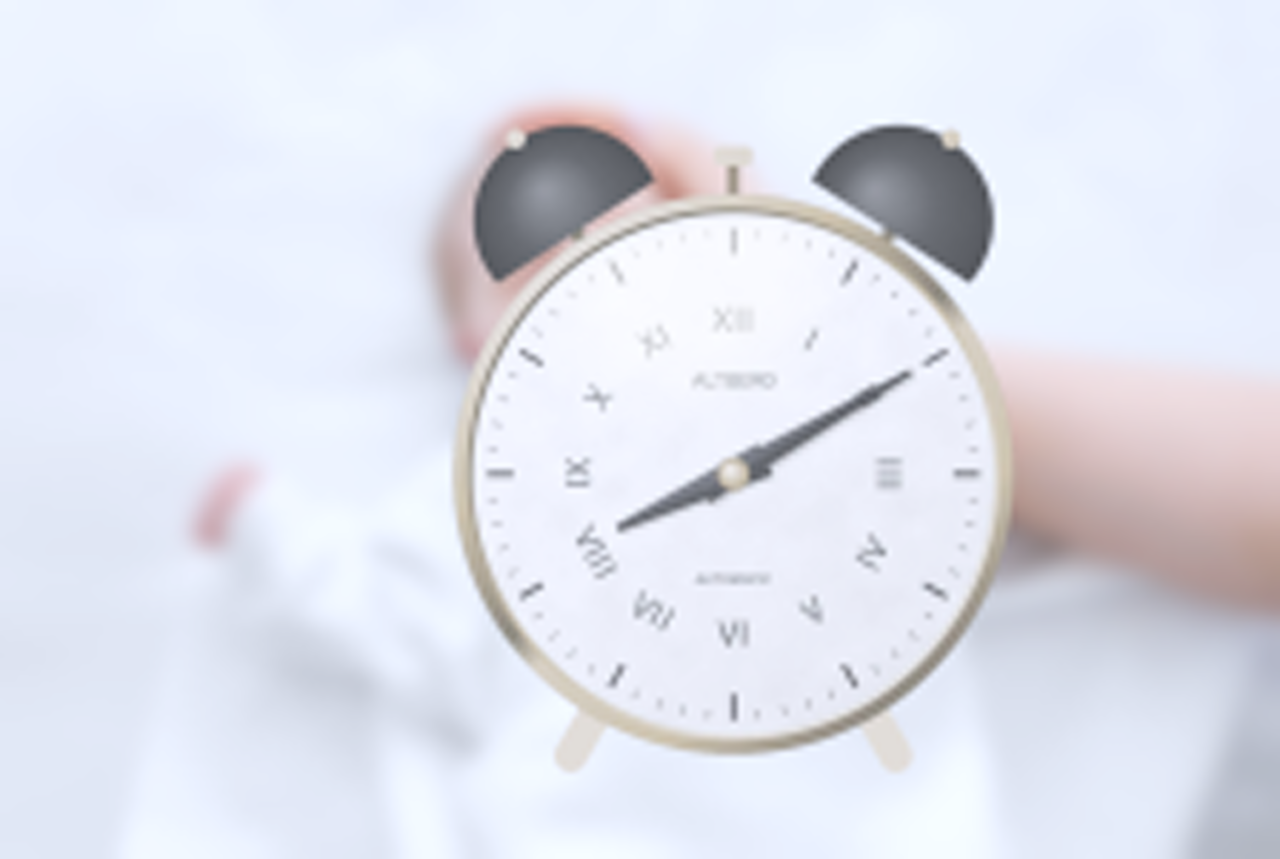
8:10
